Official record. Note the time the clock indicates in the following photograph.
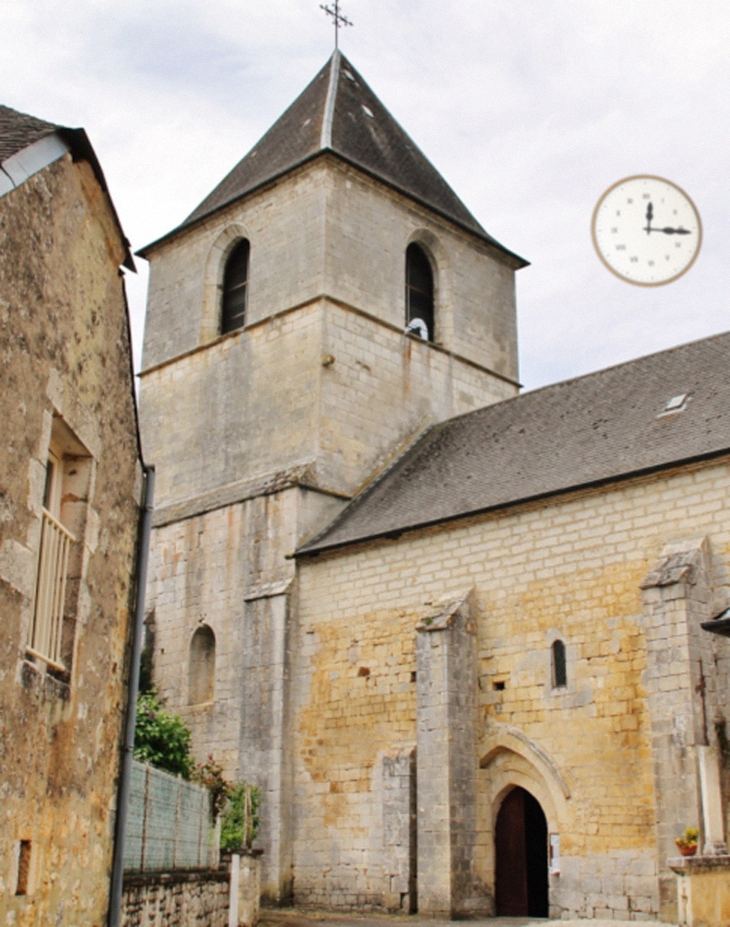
12:16
